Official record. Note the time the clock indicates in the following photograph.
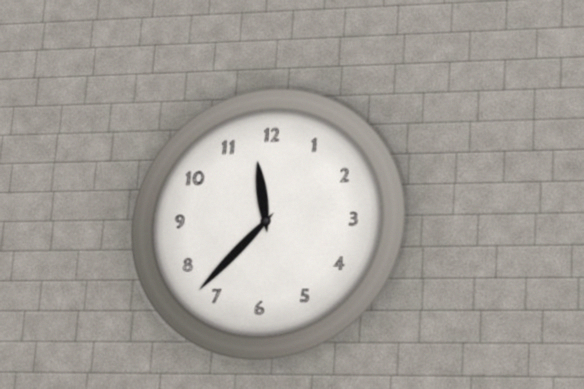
11:37
